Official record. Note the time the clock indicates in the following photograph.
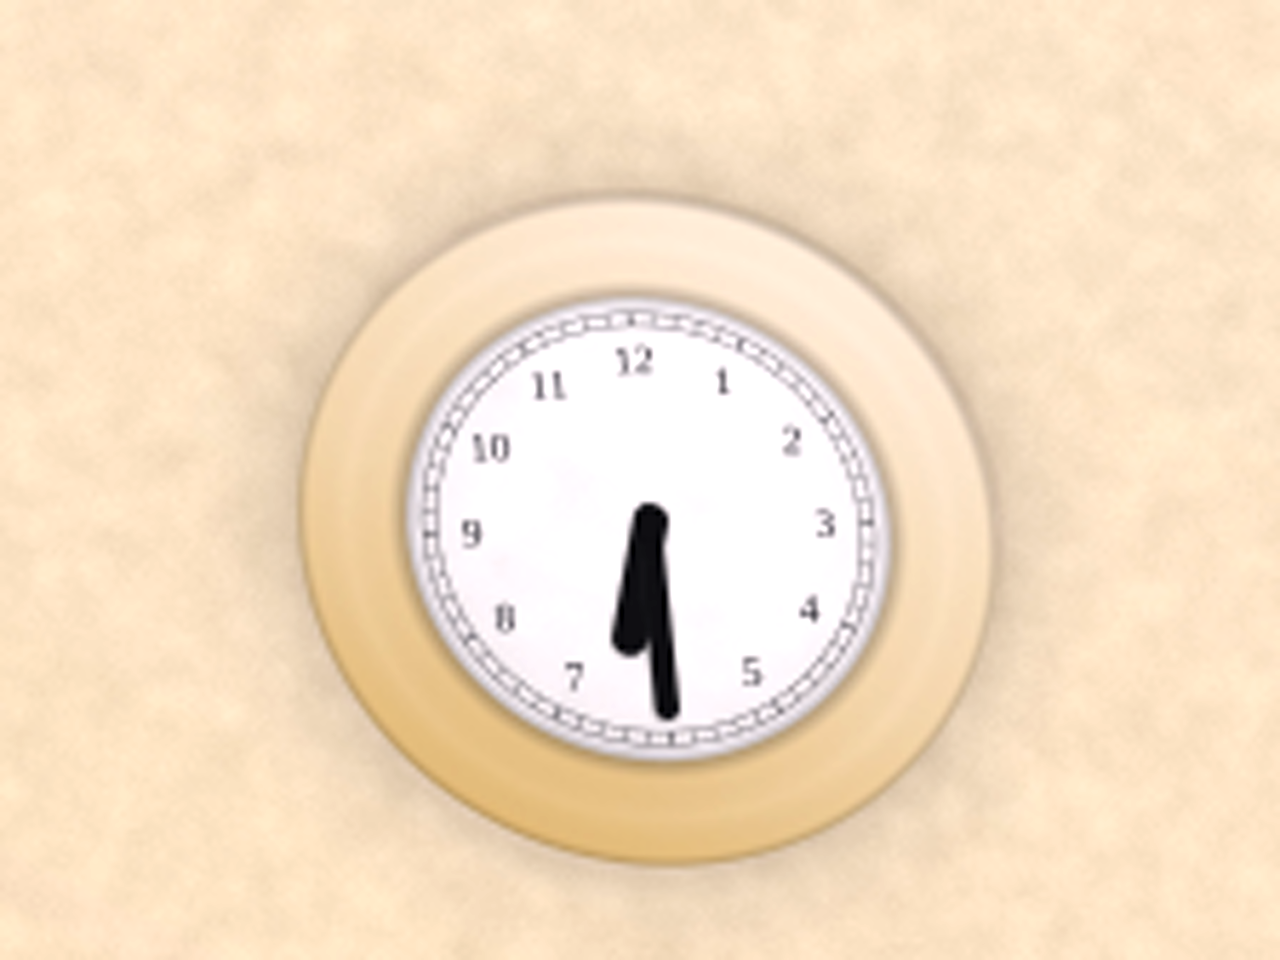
6:30
